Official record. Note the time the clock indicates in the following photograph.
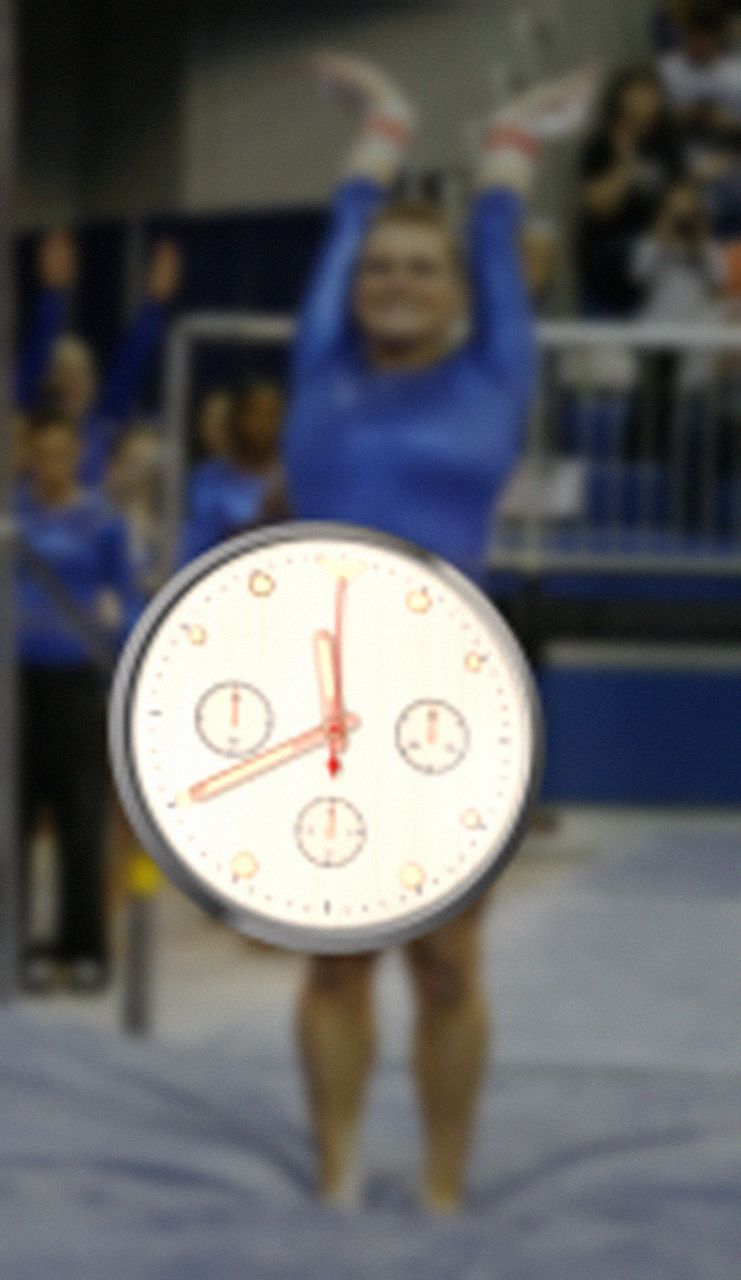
11:40
